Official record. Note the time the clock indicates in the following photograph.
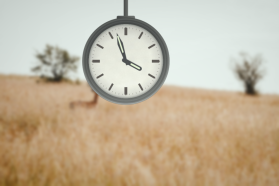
3:57
